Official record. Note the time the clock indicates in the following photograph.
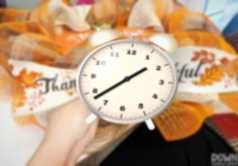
1:38
